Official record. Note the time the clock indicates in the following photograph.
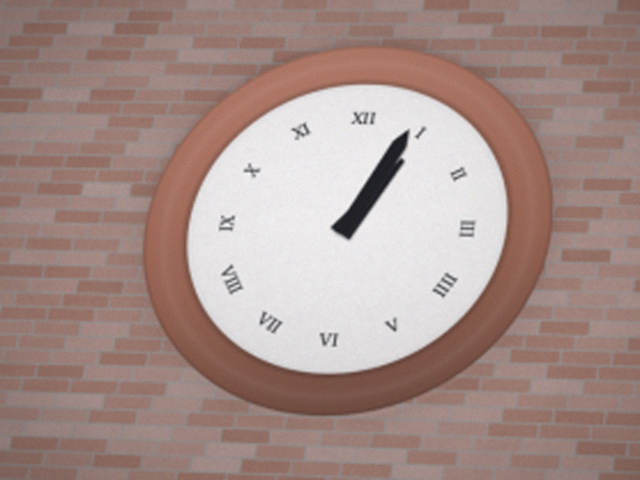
1:04
